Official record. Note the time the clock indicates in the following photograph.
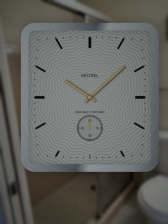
10:08
